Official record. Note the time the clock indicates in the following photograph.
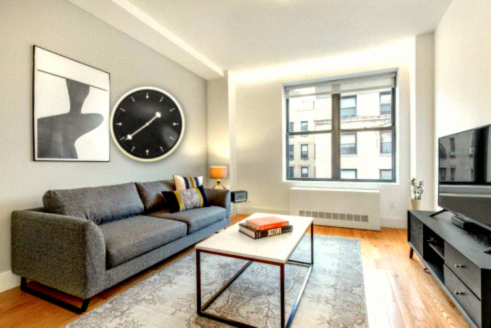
1:39
